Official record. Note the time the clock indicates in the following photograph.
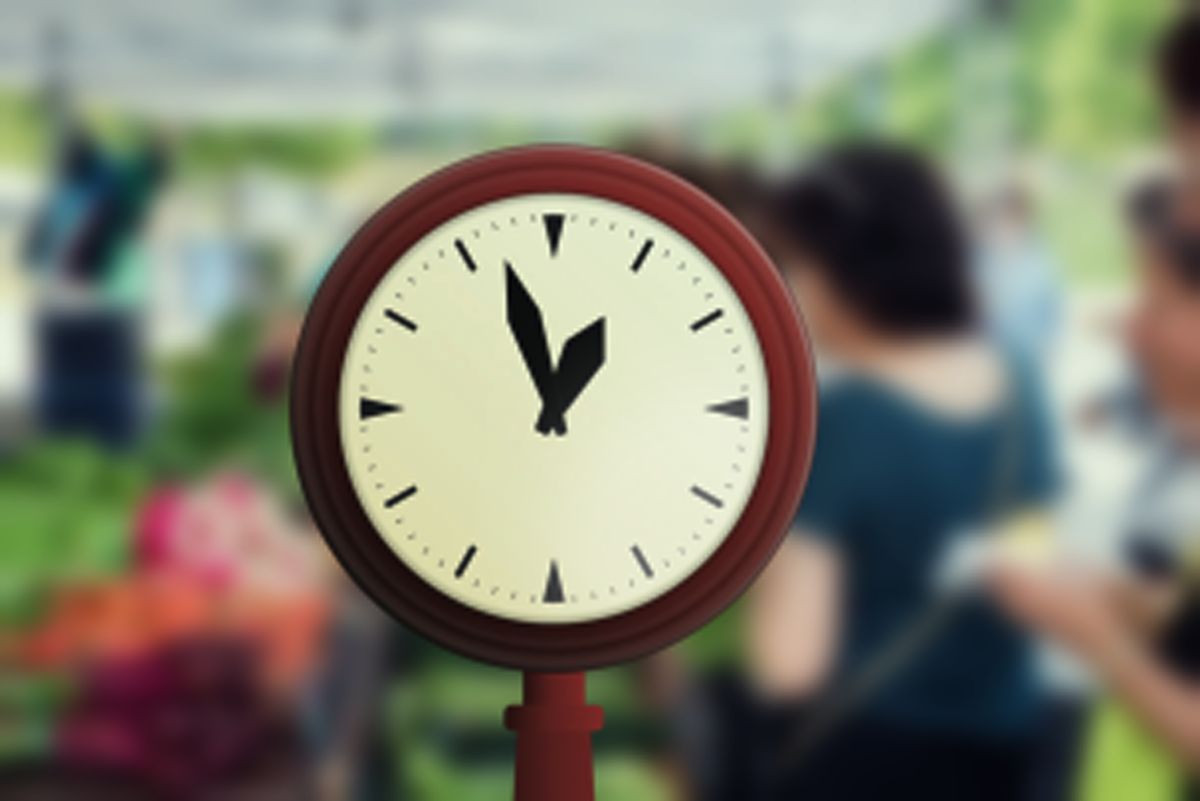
12:57
